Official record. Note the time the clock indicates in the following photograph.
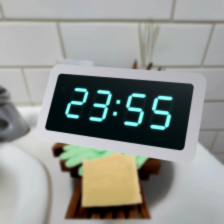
23:55
